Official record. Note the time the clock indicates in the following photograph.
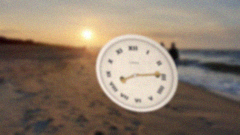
8:14
